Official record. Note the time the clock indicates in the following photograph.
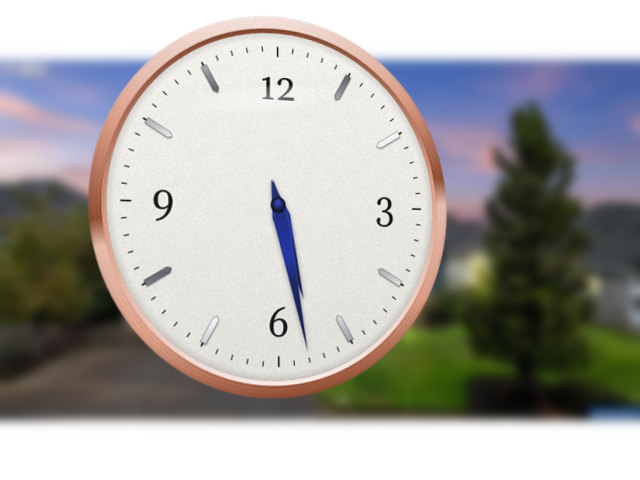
5:28
